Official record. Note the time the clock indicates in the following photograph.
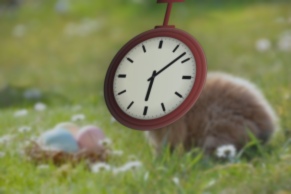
6:08
